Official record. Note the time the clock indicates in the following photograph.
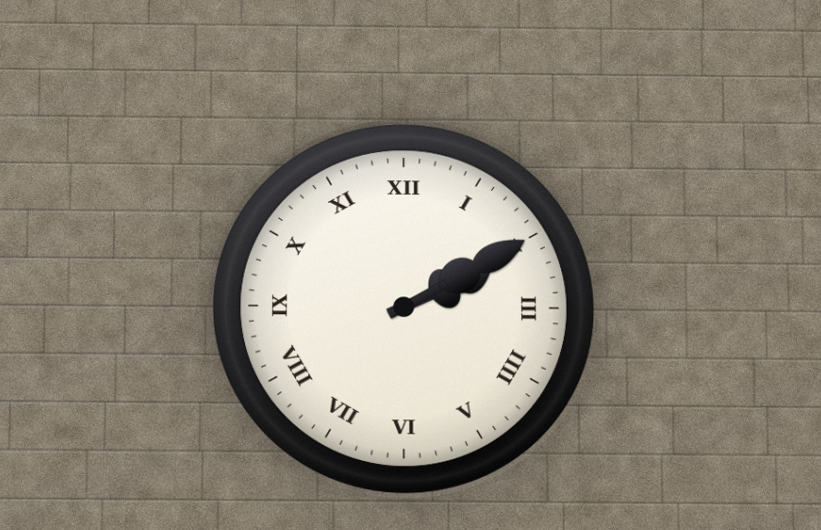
2:10
